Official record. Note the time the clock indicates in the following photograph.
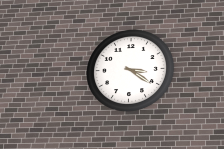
3:21
